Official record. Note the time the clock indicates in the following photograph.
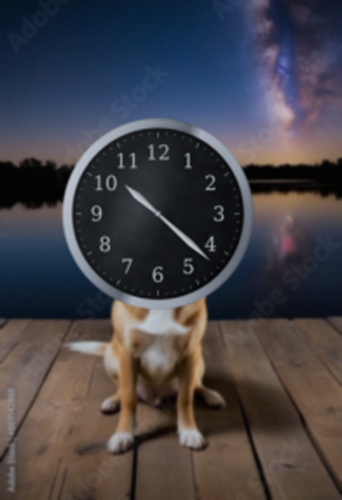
10:22
